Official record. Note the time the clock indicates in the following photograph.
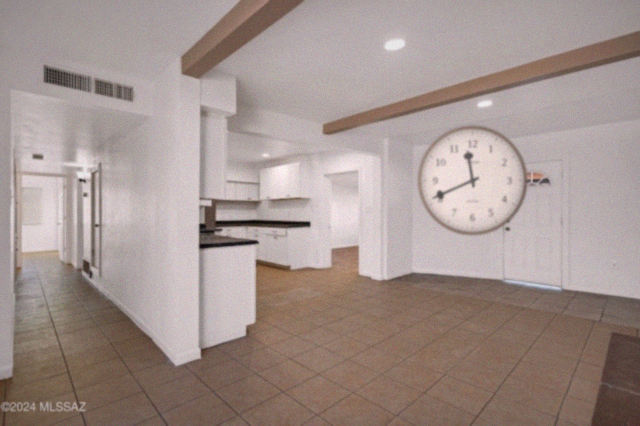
11:41
